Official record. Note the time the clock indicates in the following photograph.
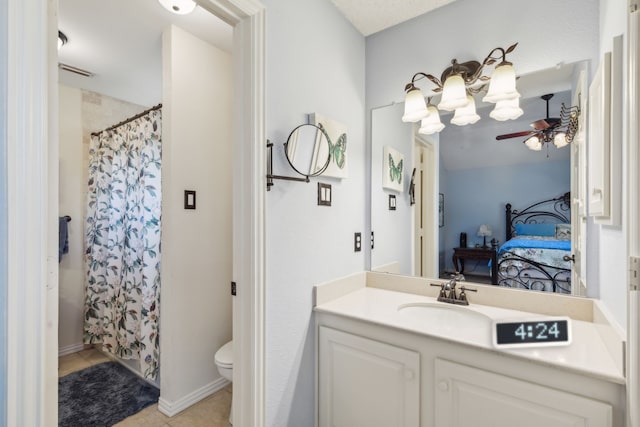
4:24
